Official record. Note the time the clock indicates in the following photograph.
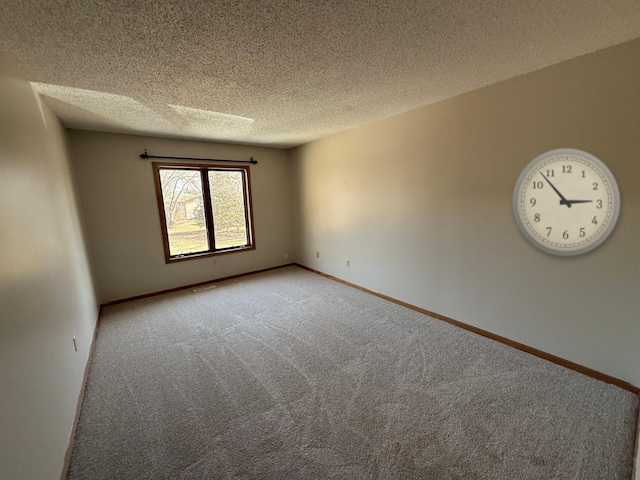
2:53
